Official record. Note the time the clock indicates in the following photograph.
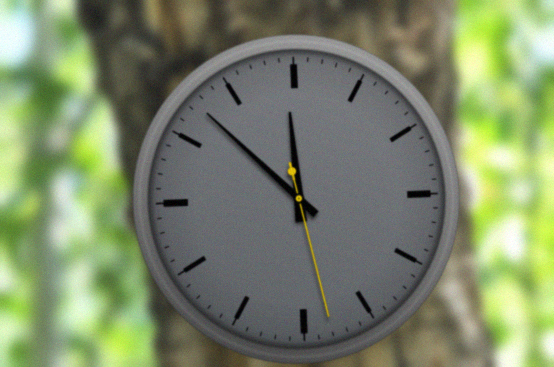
11:52:28
